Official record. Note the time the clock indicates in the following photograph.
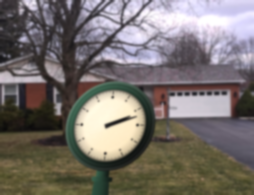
2:12
